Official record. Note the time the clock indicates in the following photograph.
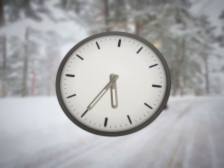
5:35
